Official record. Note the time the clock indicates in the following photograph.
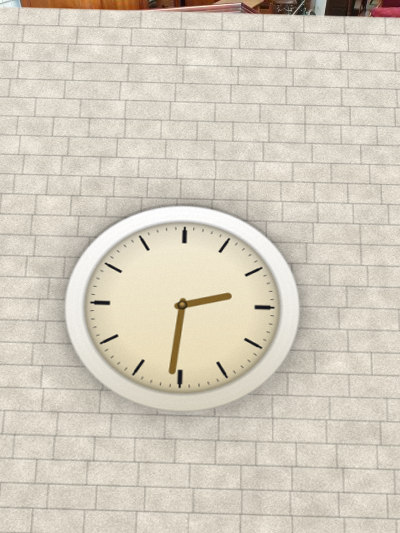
2:31
